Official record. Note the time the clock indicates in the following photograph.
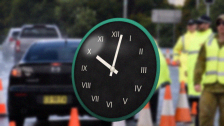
10:02
